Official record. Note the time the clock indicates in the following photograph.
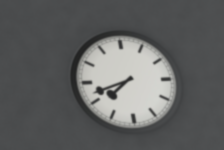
7:42
